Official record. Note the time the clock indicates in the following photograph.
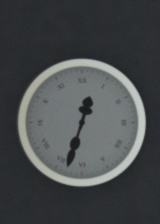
12:33
